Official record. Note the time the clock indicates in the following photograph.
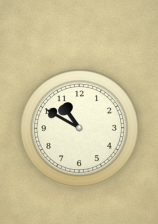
10:50
